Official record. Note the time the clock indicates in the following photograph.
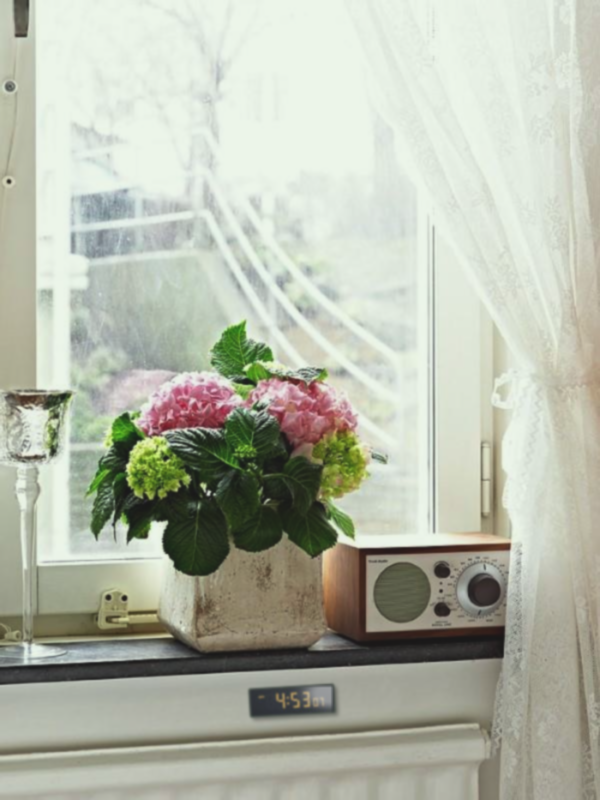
4:53
